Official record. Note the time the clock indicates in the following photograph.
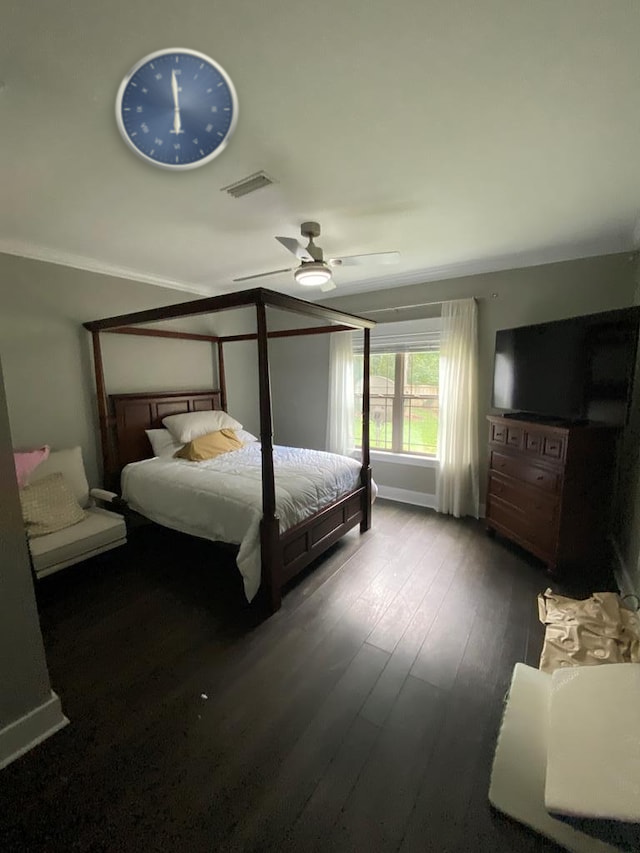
5:59
